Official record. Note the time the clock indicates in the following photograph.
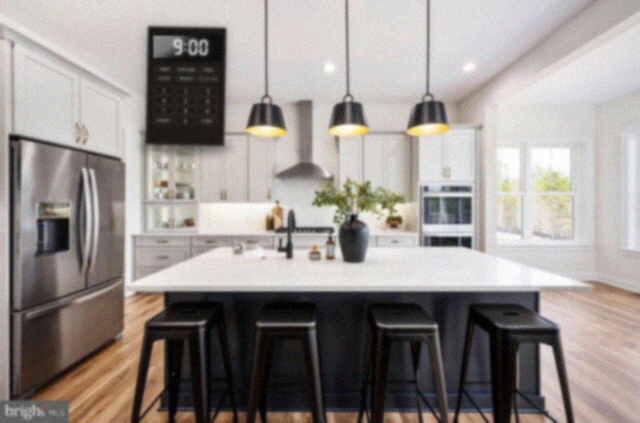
9:00
